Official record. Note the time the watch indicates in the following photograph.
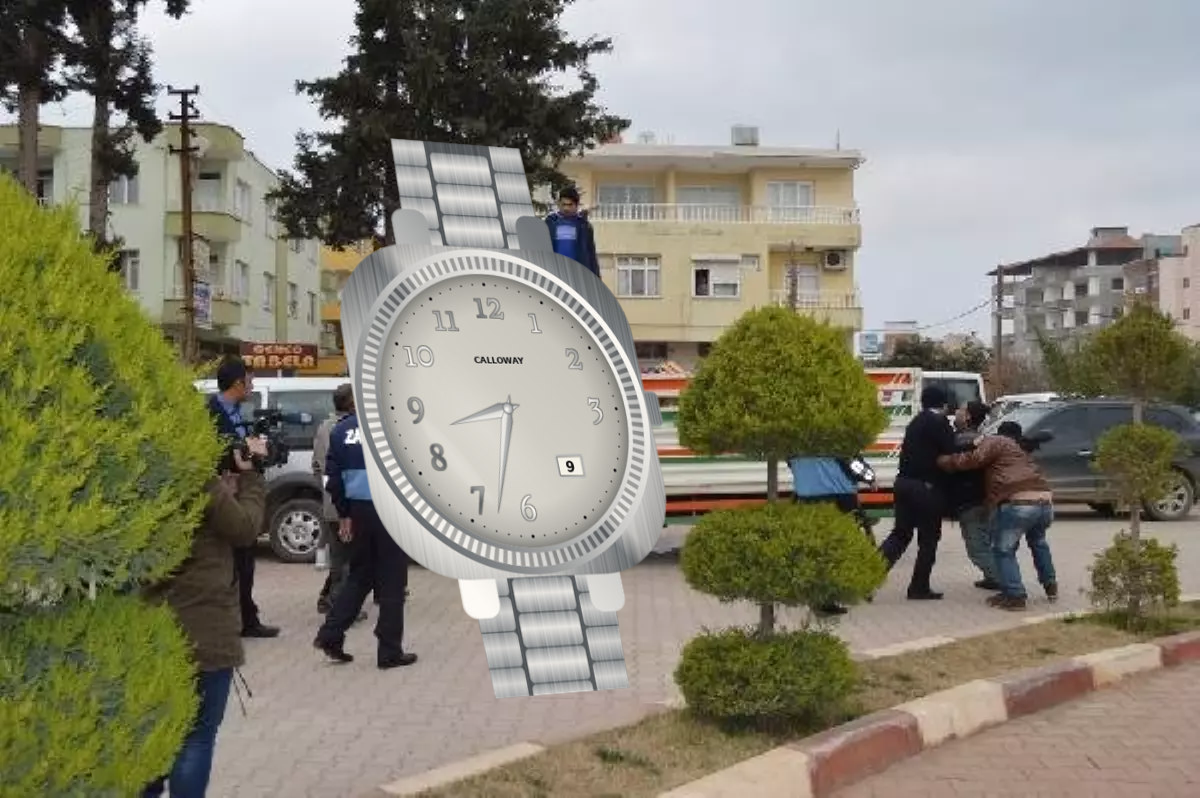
8:33
